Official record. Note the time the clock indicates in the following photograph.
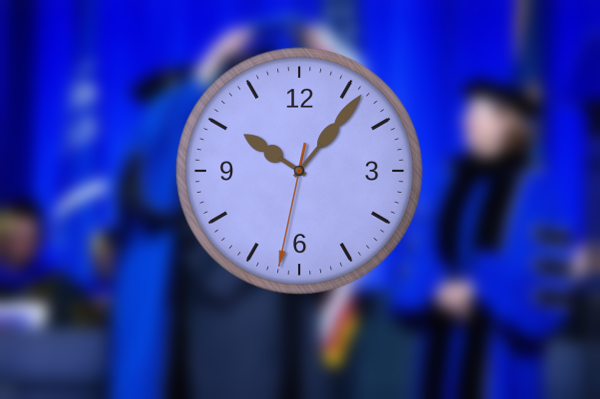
10:06:32
